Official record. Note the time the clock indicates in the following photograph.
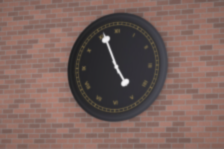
4:56
